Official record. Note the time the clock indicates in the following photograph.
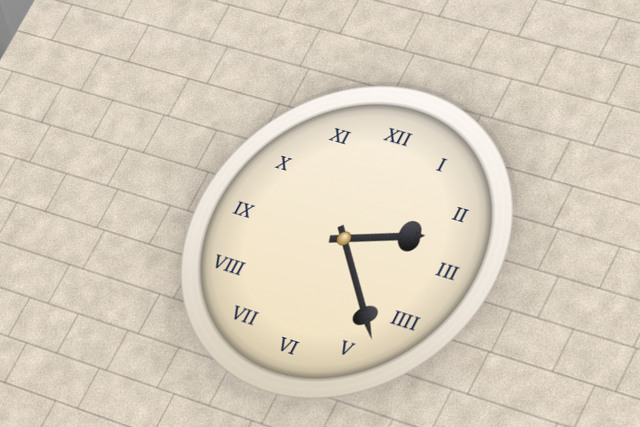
2:23
